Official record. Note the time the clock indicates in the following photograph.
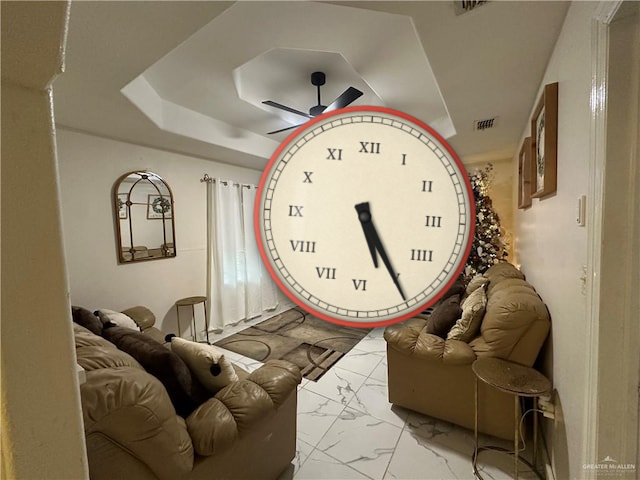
5:25
